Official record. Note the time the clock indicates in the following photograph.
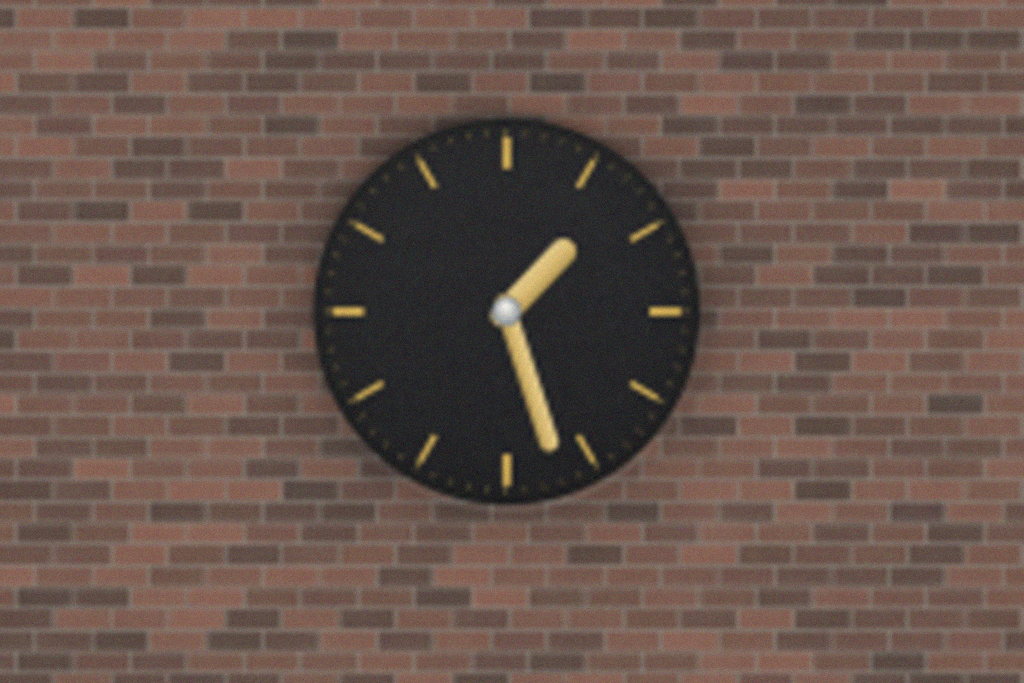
1:27
